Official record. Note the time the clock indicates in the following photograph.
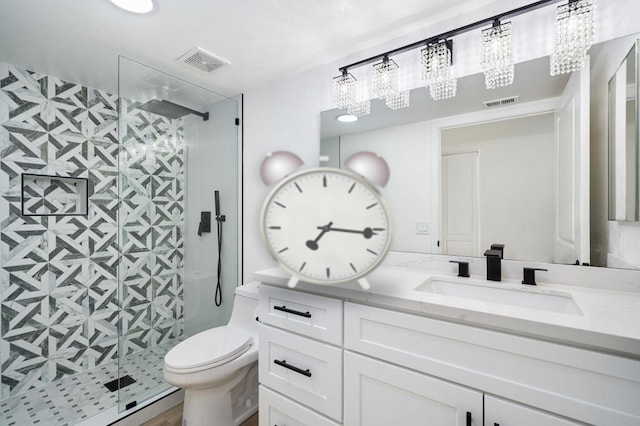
7:16
